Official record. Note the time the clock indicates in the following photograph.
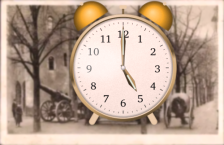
5:00
